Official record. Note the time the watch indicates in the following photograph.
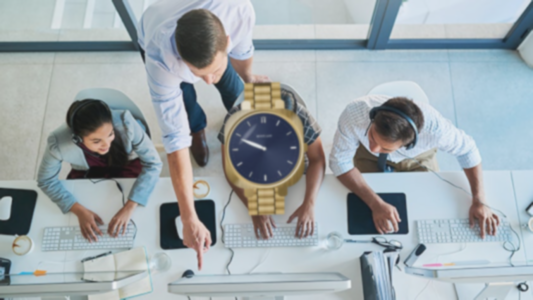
9:49
